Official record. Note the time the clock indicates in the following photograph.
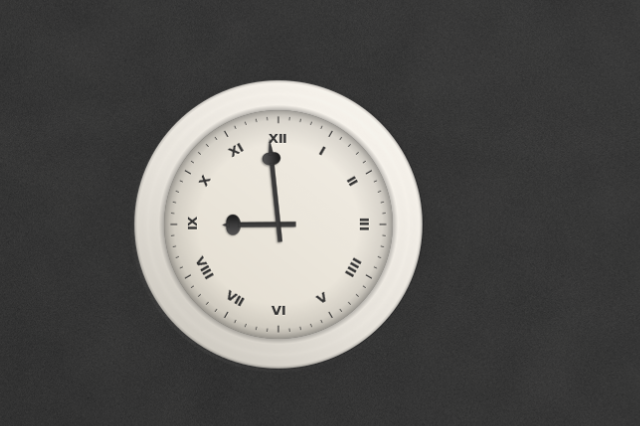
8:59
